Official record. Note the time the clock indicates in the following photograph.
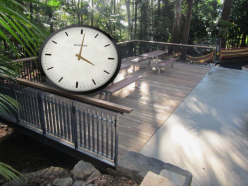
4:01
